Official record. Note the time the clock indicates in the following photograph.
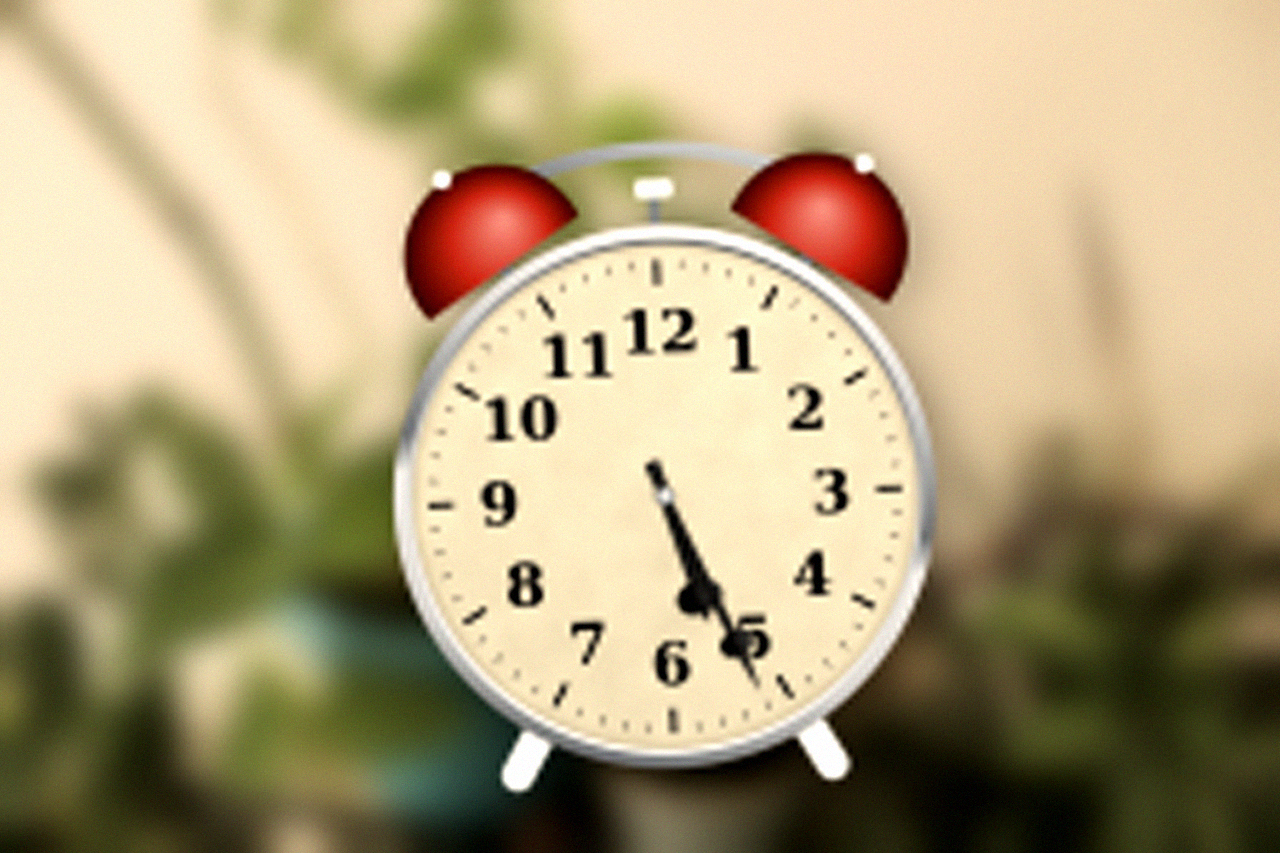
5:26
